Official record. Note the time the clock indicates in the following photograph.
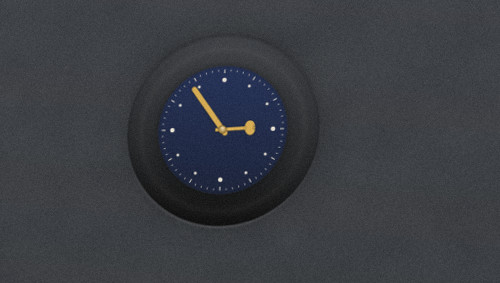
2:54
